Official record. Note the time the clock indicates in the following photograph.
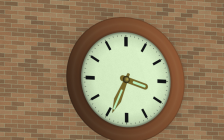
3:34
